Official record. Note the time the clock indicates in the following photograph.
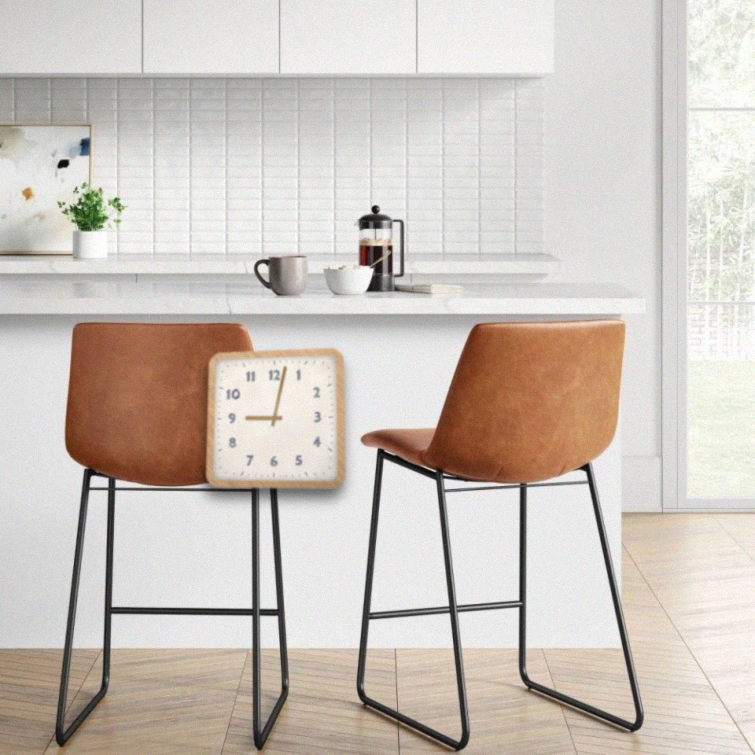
9:02
